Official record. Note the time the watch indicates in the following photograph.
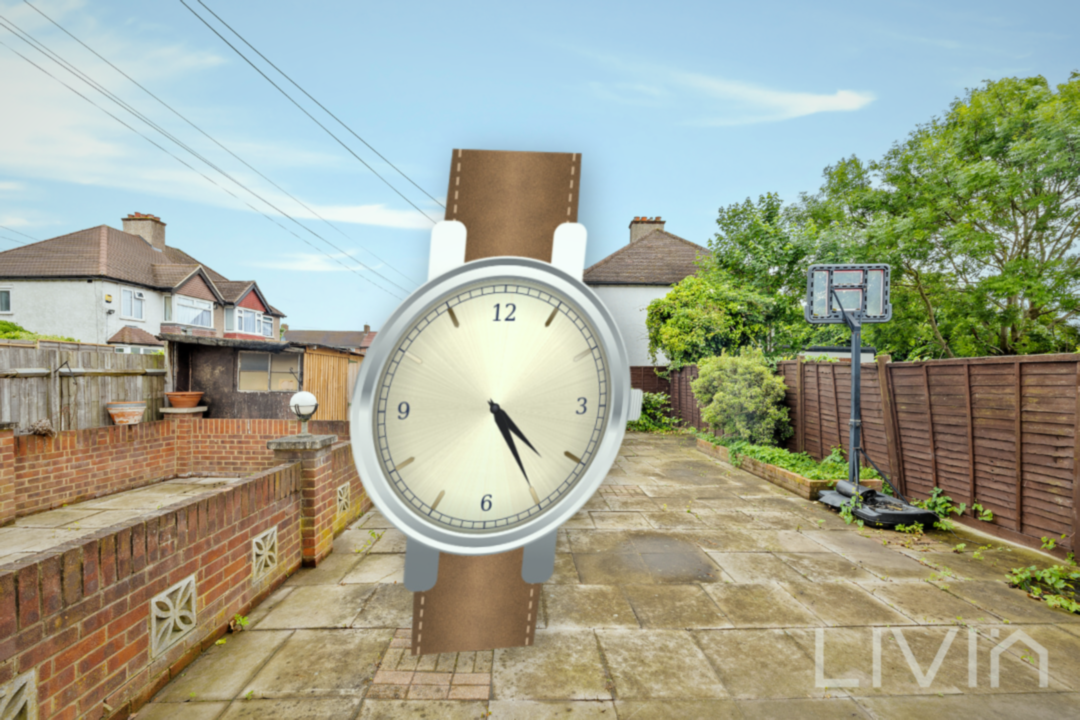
4:25
